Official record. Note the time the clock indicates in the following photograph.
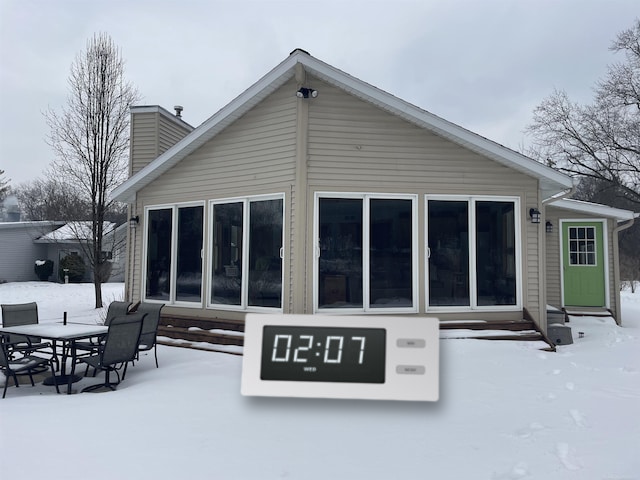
2:07
